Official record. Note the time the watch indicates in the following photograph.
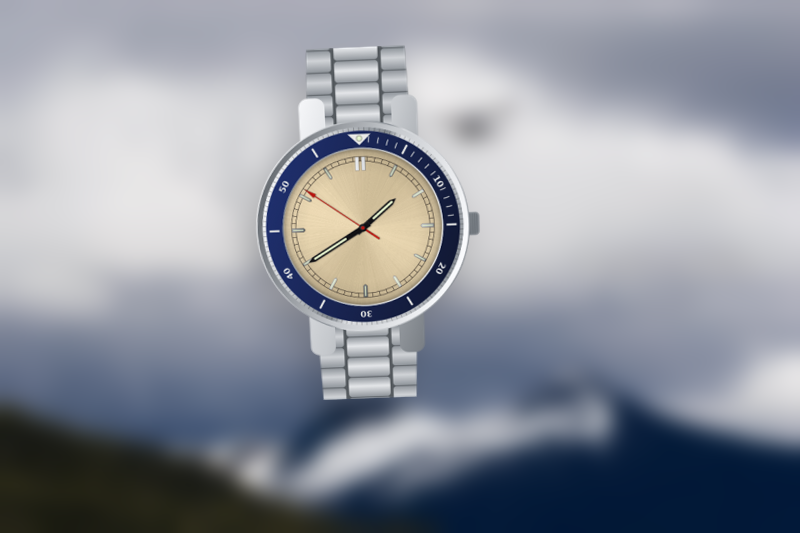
1:39:51
